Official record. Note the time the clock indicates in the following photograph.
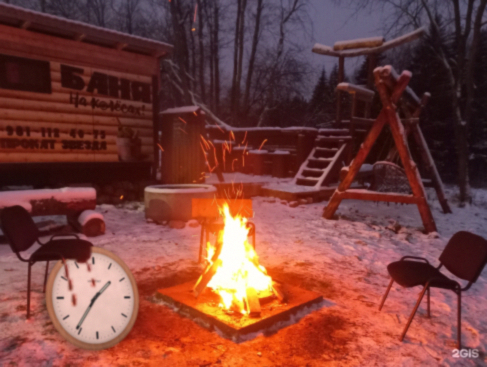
1:36
